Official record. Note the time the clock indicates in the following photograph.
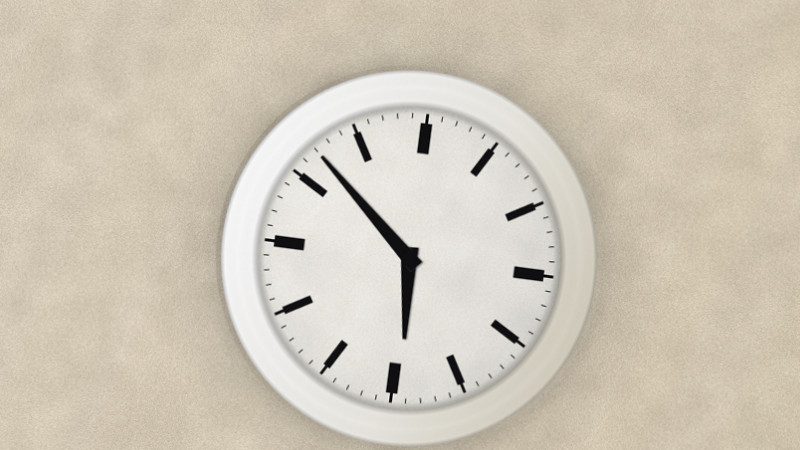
5:52
